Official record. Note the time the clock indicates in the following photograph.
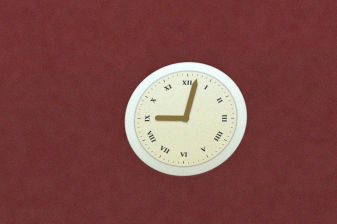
9:02
